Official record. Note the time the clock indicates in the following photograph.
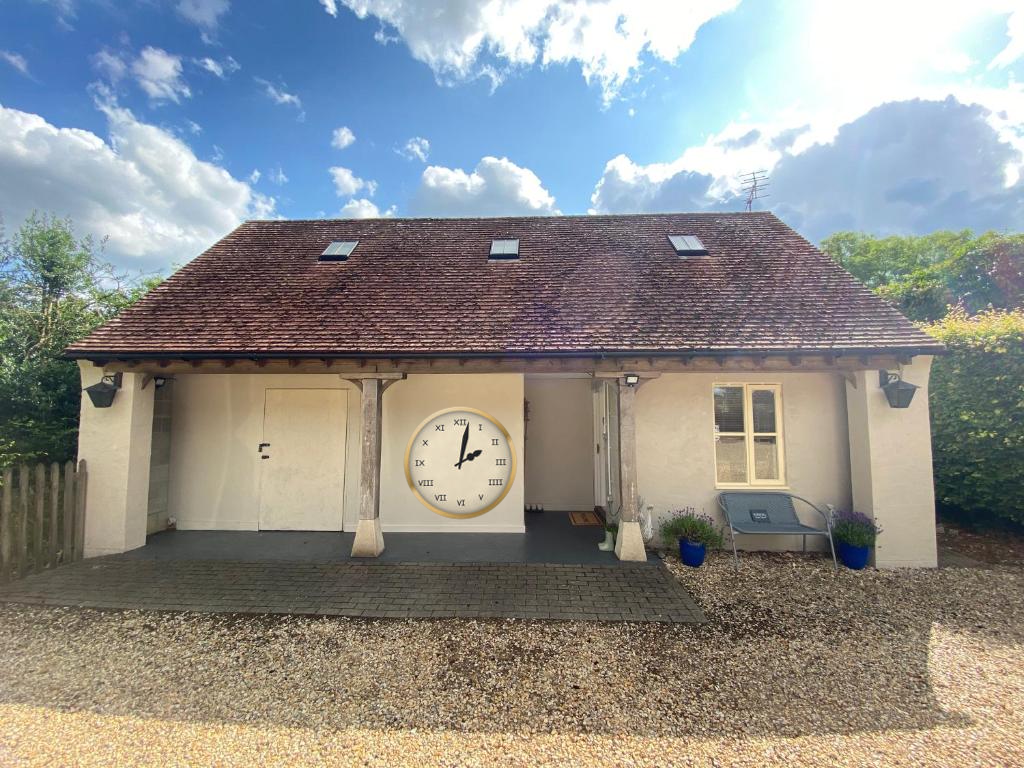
2:02
